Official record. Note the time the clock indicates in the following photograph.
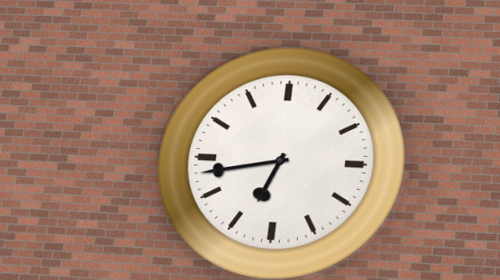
6:43
